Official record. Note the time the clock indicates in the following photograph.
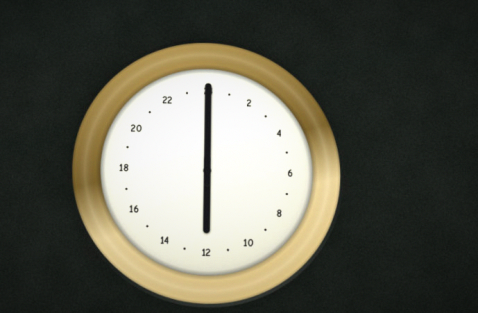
12:00
